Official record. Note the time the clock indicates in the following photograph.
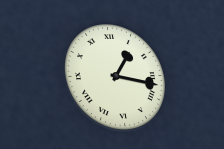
1:17
